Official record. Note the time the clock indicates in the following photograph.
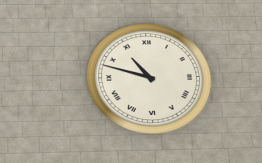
10:48
